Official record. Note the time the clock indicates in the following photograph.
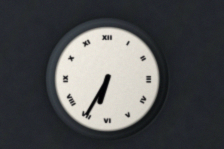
6:35
